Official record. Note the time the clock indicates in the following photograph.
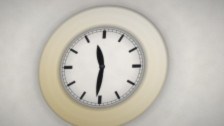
11:31
